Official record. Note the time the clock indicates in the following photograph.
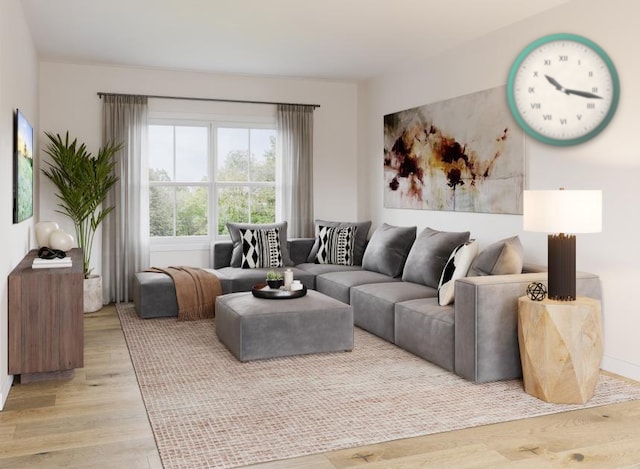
10:17
